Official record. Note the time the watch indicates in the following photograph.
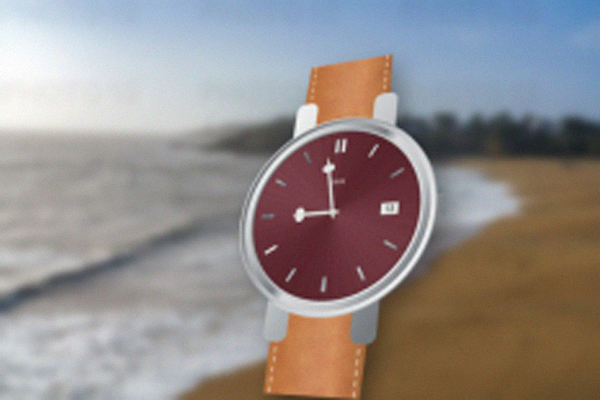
8:58
